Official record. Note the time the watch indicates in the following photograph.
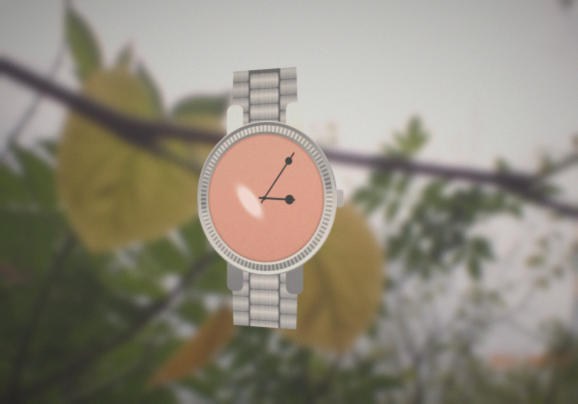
3:06
